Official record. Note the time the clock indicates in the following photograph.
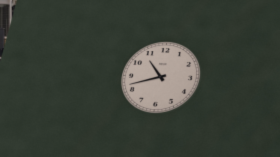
10:42
